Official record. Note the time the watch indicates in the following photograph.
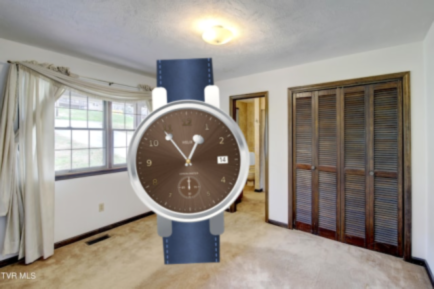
12:54
